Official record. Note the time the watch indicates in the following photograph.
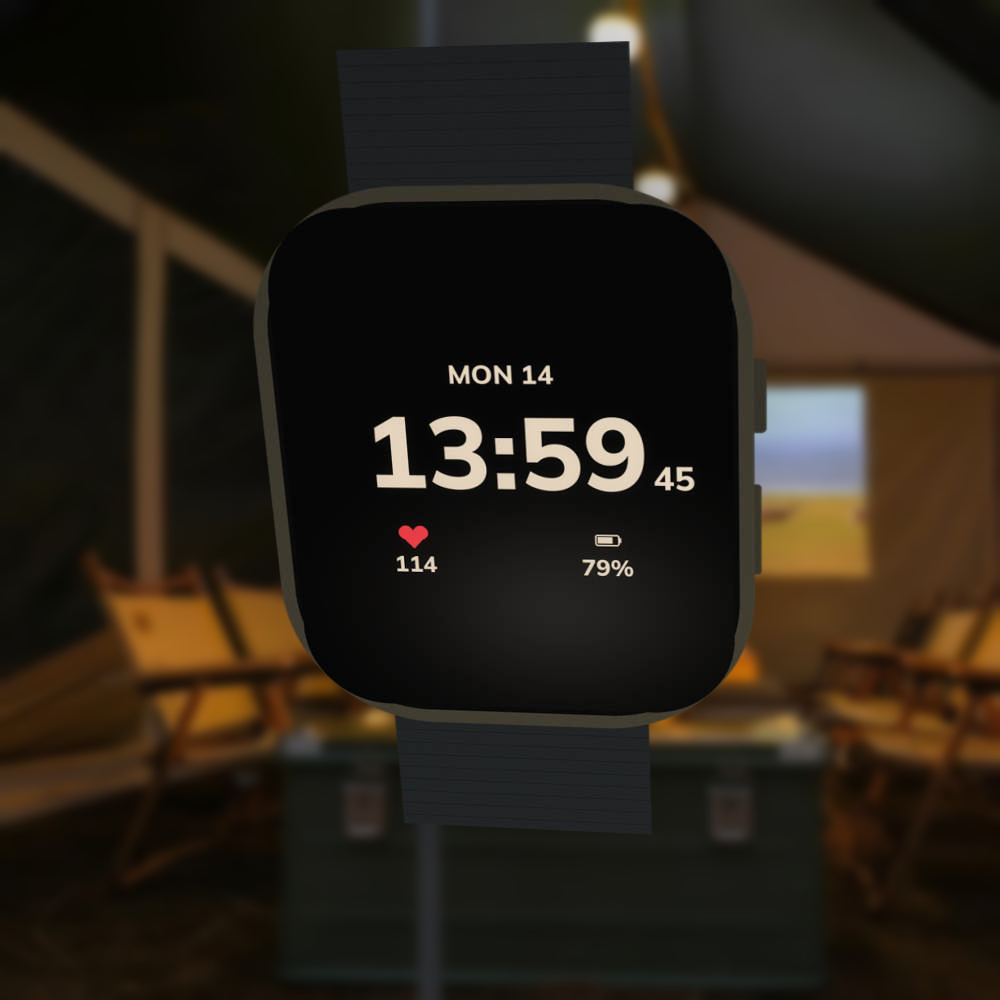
13:59:45
